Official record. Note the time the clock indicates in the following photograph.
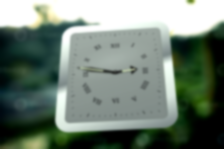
2:47
